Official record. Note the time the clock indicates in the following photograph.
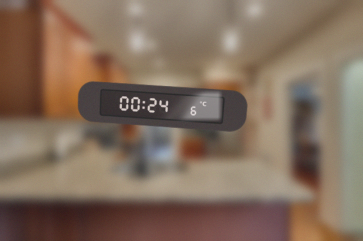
0:24
